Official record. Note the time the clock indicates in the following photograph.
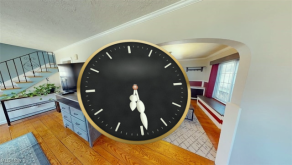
6:29
